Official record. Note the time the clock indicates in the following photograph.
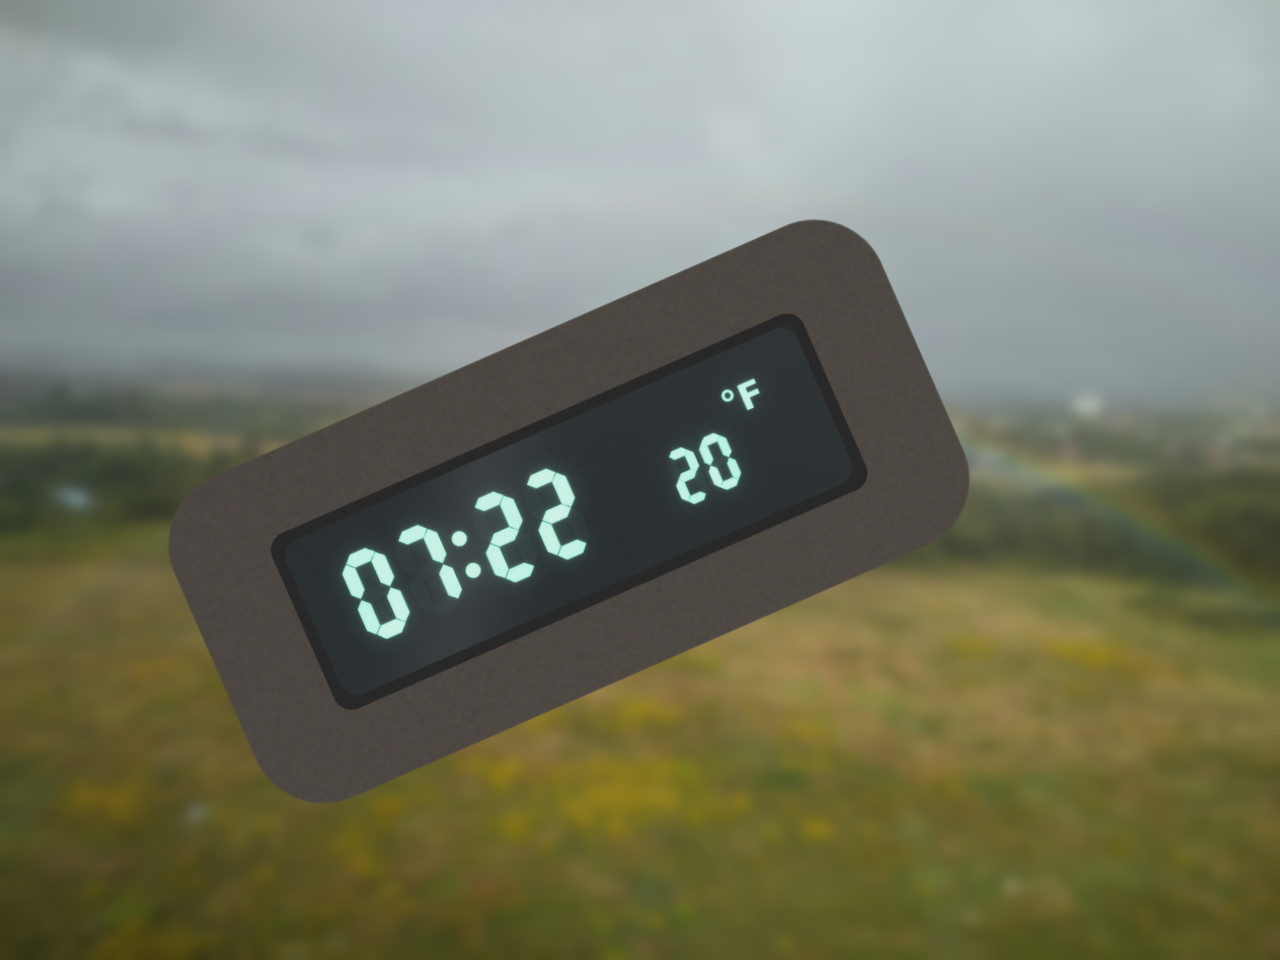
7:22
